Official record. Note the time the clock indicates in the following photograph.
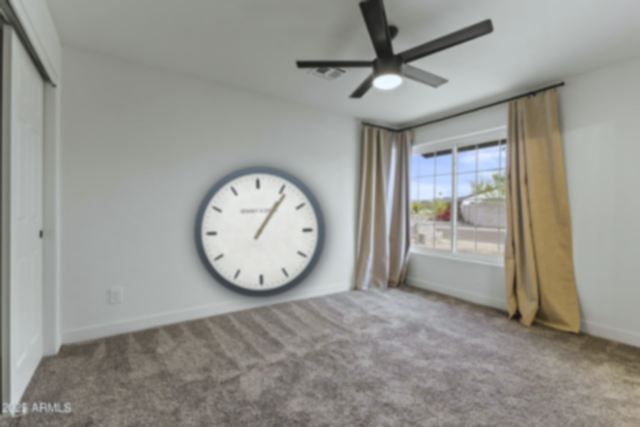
1:06
